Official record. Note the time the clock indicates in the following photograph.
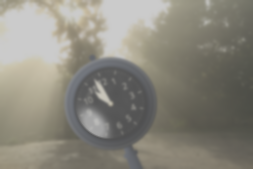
10:58
